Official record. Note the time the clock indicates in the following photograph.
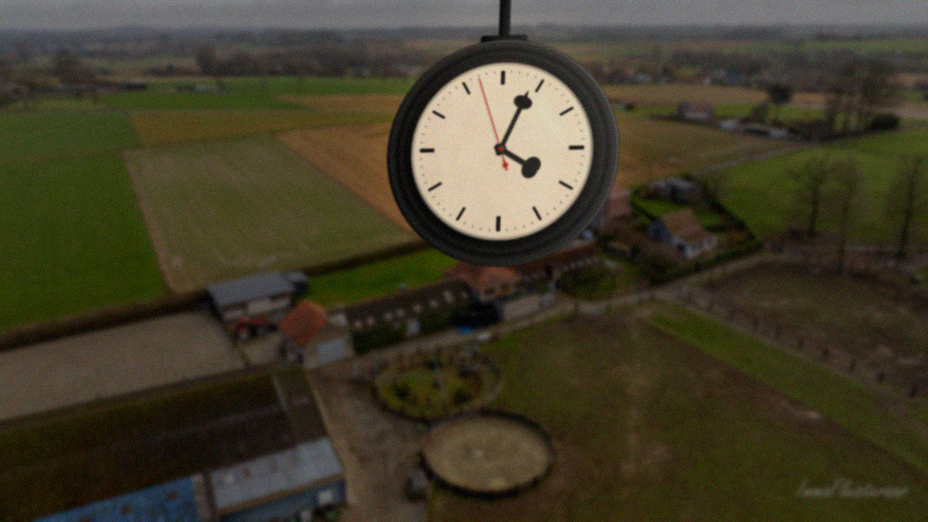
4:03:57
